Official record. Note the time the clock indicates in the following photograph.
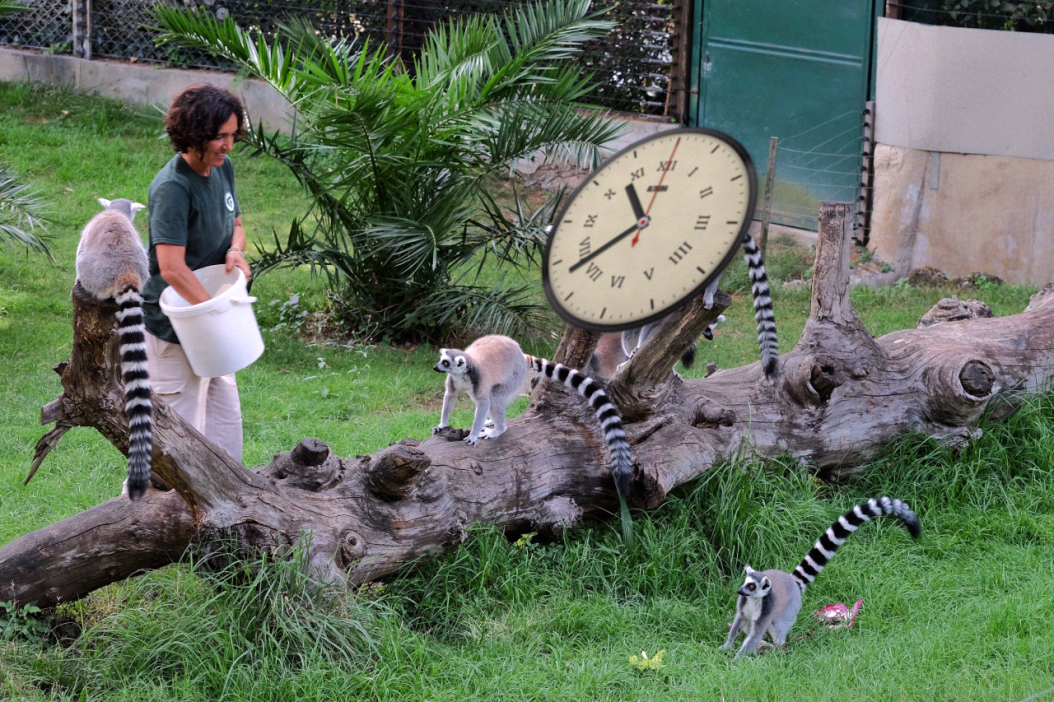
10:38:00
